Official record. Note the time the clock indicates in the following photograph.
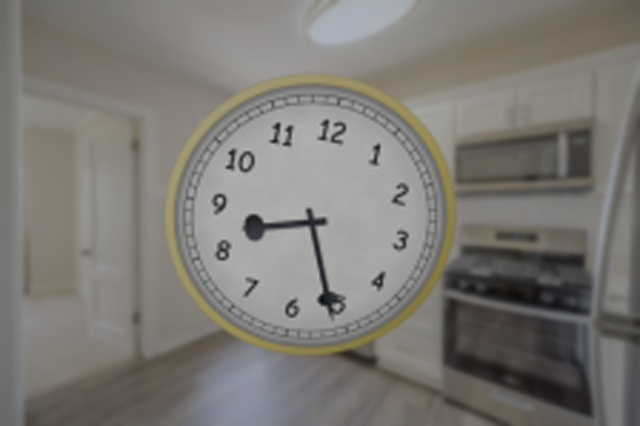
8:26
